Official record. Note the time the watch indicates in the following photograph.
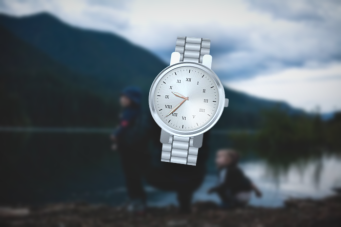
9:37
